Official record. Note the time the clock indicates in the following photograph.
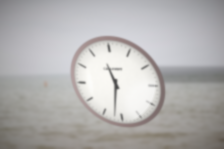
11:32
